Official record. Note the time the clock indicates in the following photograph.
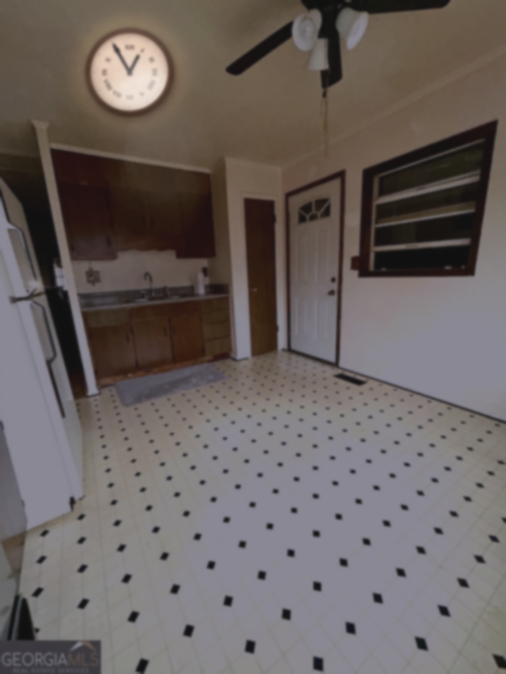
12:55
